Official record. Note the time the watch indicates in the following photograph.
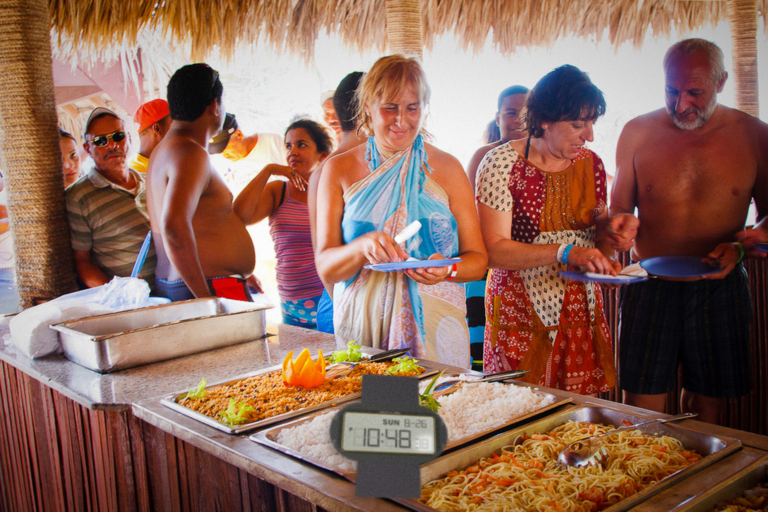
10:48:38
